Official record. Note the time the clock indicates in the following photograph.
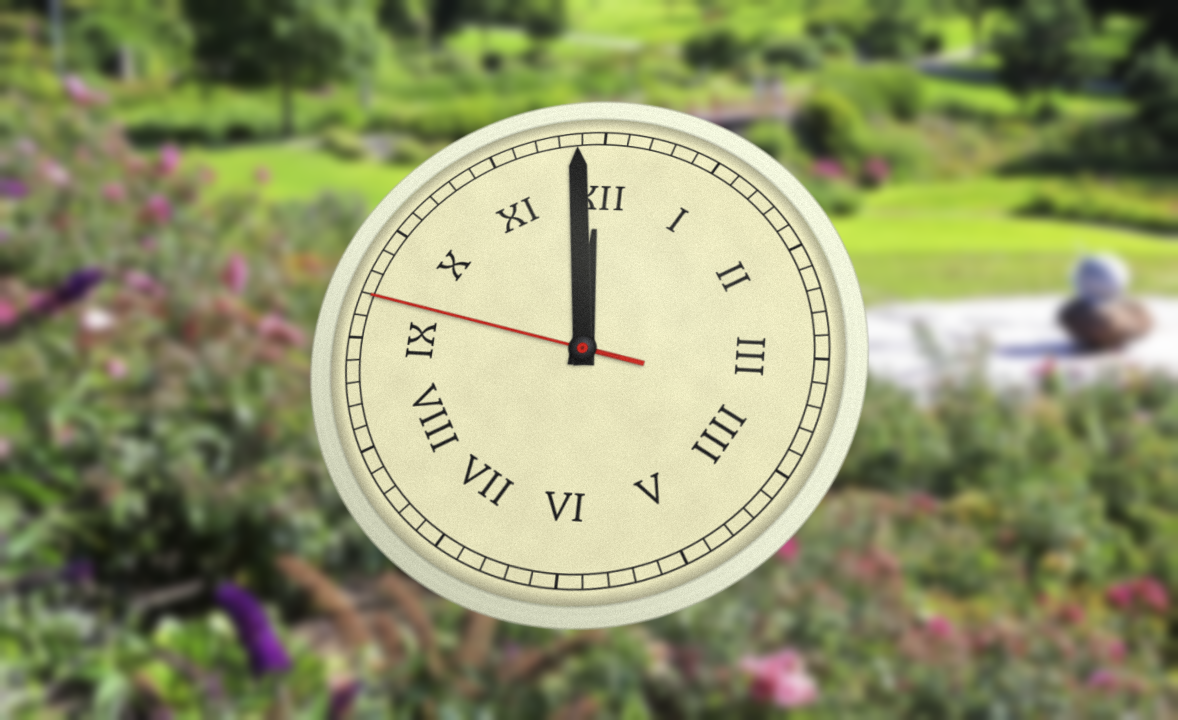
11:58:47
